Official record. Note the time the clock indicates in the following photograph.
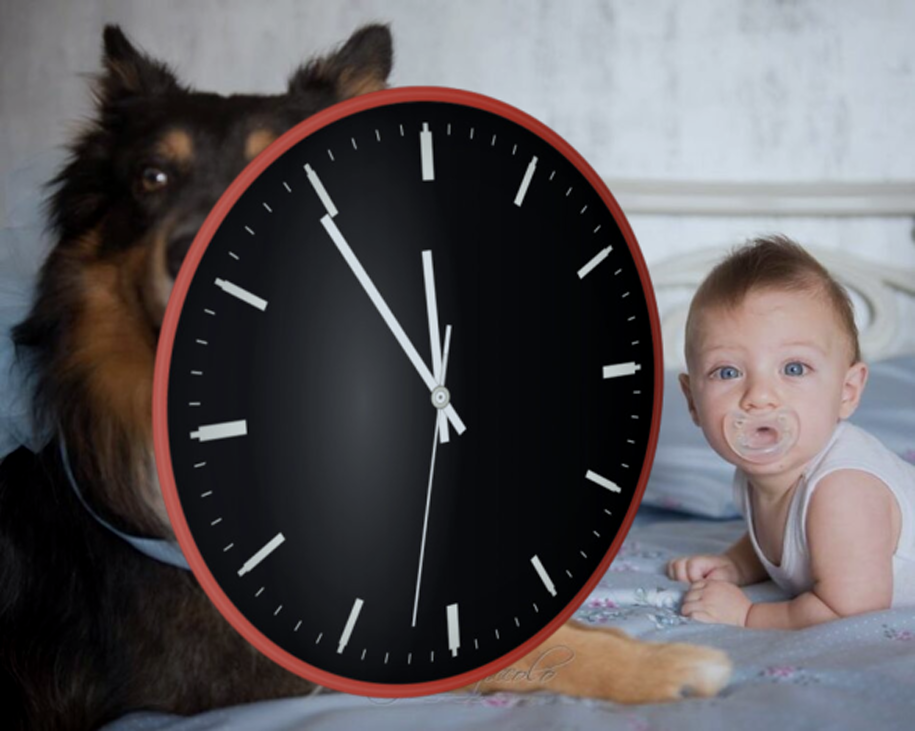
11:54:32
